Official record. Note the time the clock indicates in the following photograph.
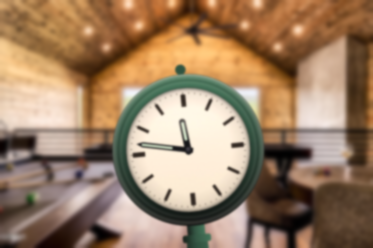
11:47
